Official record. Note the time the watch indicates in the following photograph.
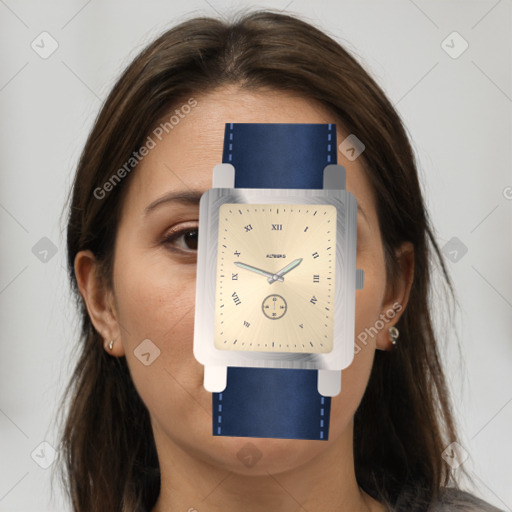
1:48
